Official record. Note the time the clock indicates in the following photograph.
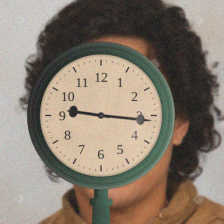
9:16
